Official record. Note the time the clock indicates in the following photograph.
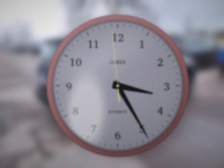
3:24:59
